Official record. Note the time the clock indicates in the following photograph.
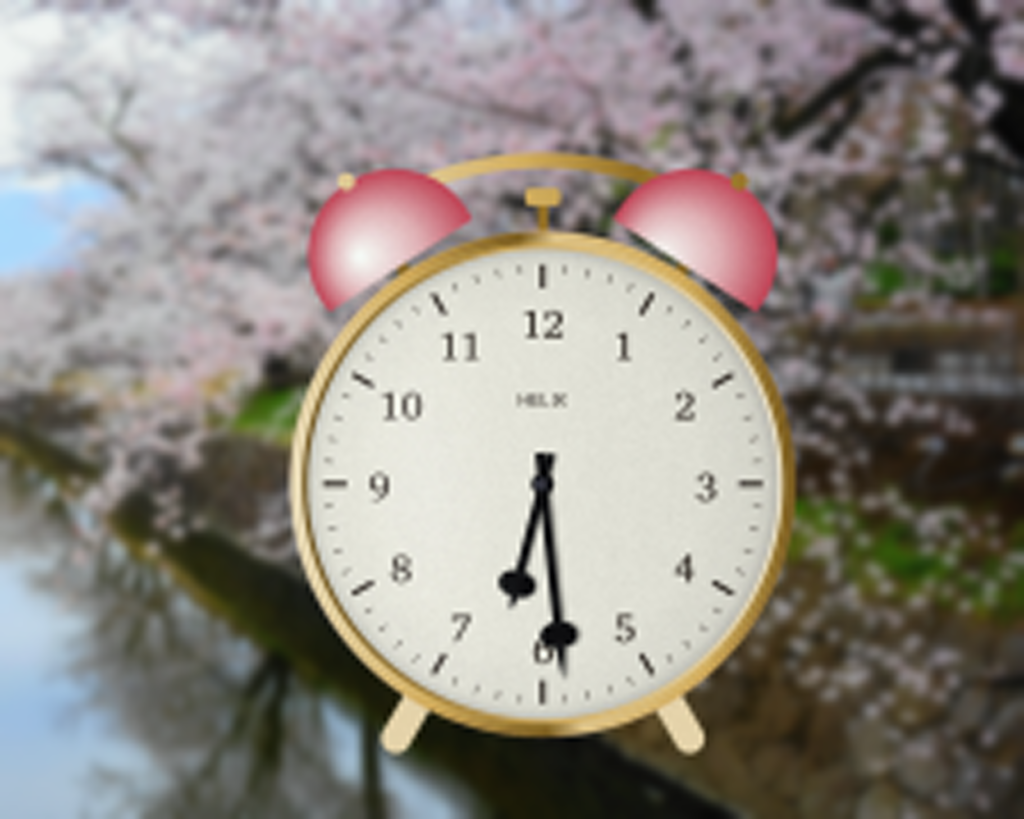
6:29
